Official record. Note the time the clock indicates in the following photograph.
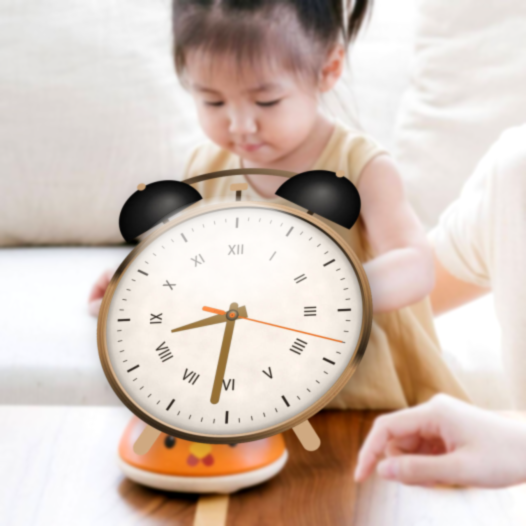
8:31:18
